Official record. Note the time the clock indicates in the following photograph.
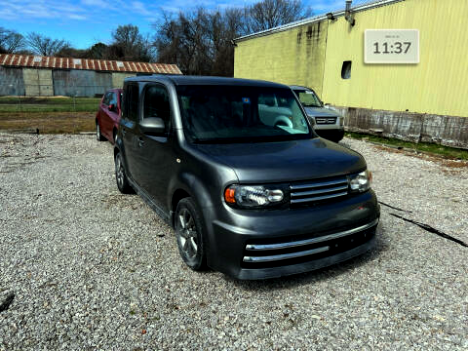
11:37
